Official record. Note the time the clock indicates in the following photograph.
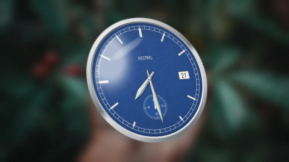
7:29
